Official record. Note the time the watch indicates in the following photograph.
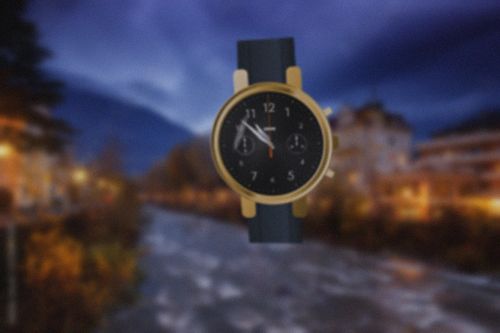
10:52
